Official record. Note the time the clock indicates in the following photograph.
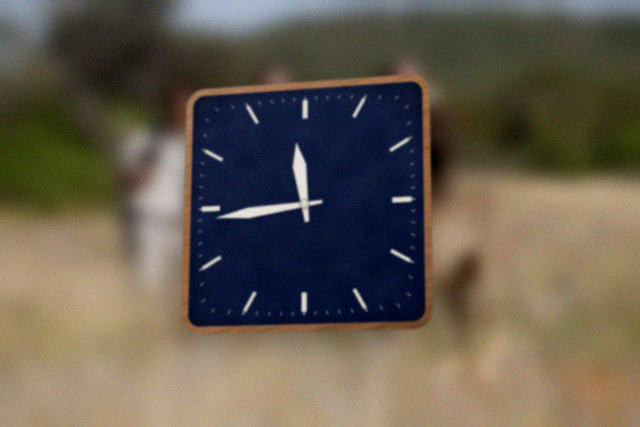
11:44
